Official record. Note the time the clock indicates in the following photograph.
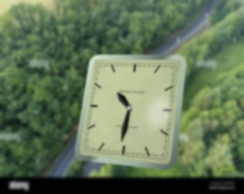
10:31
